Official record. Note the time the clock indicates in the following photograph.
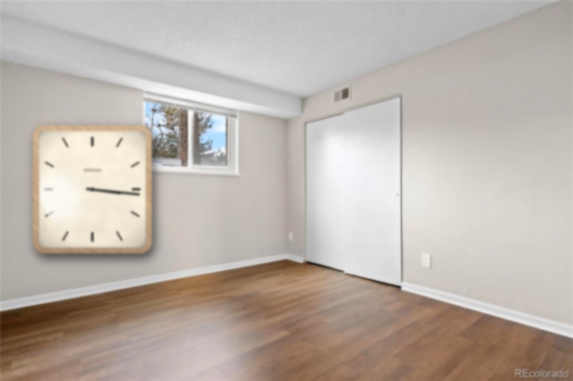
3:16
